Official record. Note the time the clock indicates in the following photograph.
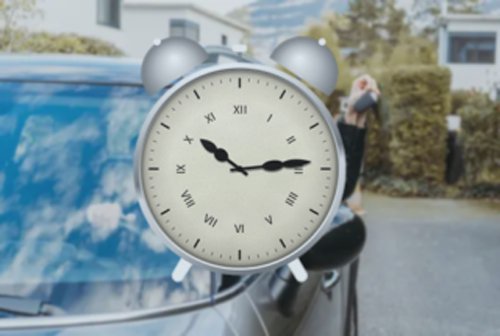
10:14
